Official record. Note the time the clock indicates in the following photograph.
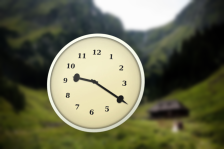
9:20
